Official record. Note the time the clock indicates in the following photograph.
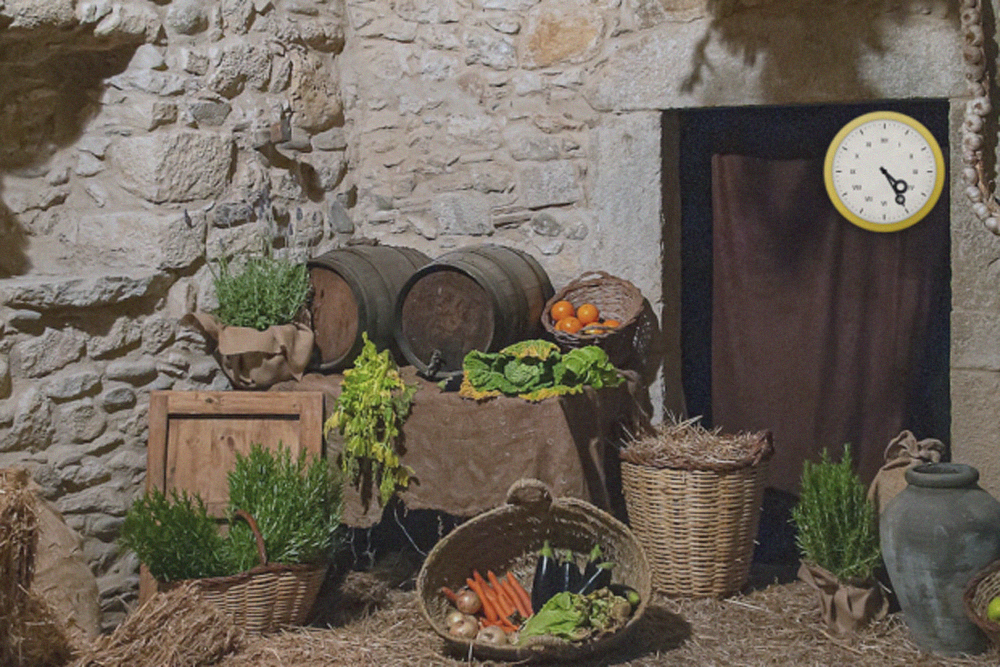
4:25
